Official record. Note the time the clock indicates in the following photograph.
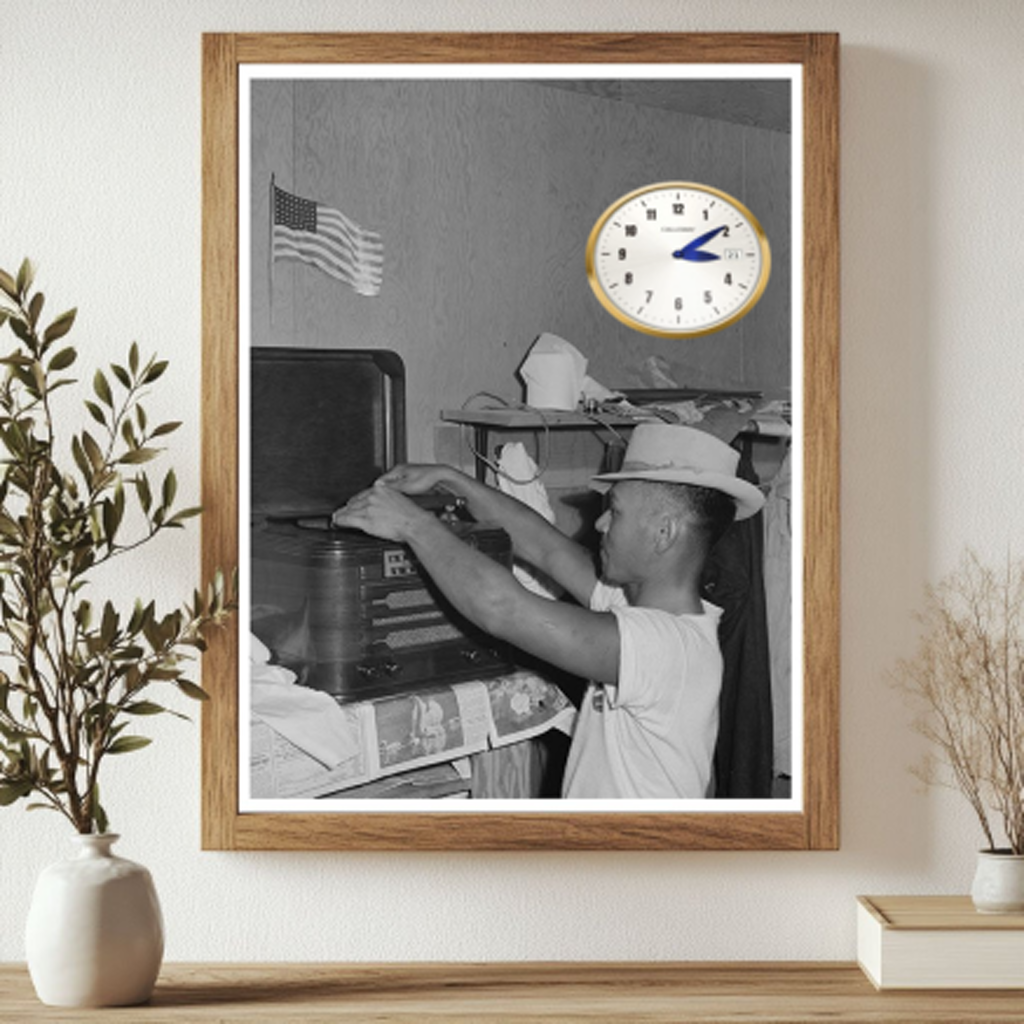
3:09
